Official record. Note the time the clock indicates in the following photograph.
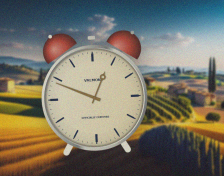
12:49
